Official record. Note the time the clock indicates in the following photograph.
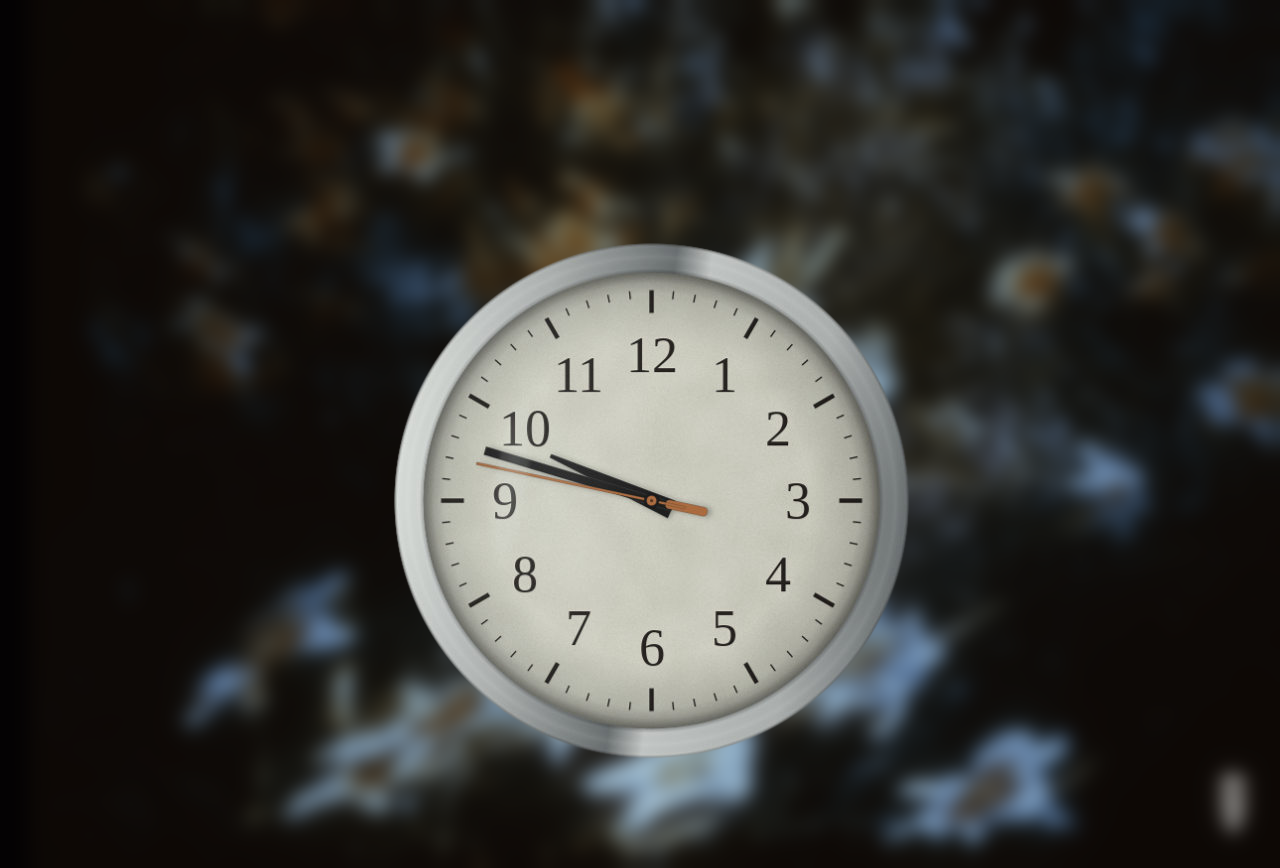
9:47:47
